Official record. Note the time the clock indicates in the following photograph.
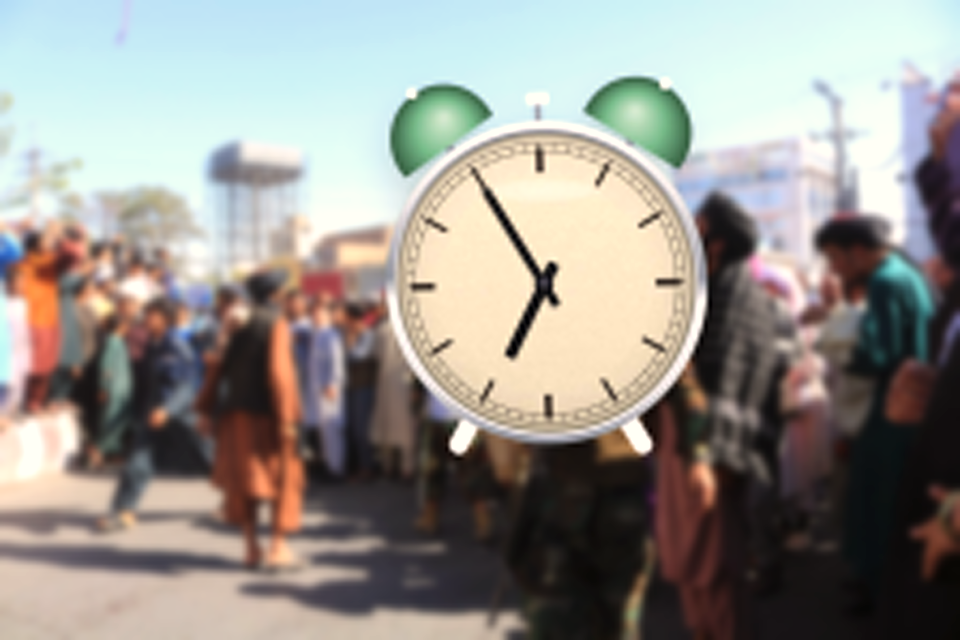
6:55
